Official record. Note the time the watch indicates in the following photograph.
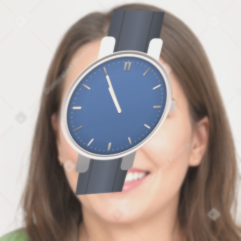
10:55
